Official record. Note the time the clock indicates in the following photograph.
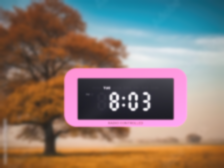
8:03
